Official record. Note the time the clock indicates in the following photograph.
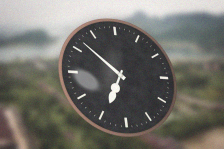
6:52
